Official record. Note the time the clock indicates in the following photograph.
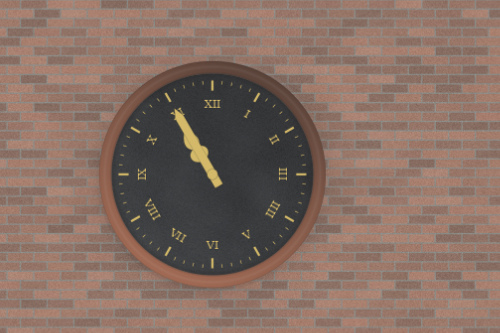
10:55
